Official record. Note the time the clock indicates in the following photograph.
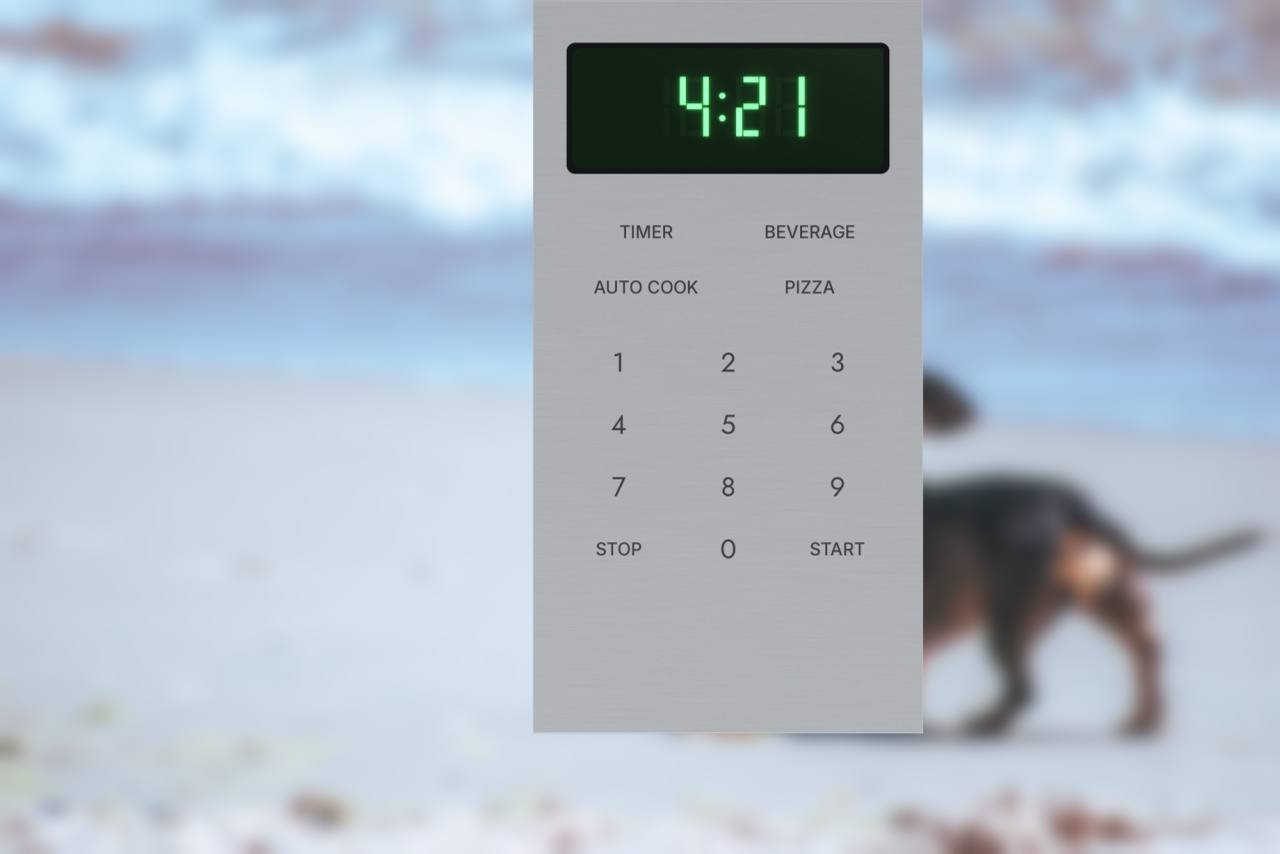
4:21
